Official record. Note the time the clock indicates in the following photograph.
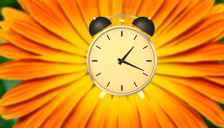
1:19
